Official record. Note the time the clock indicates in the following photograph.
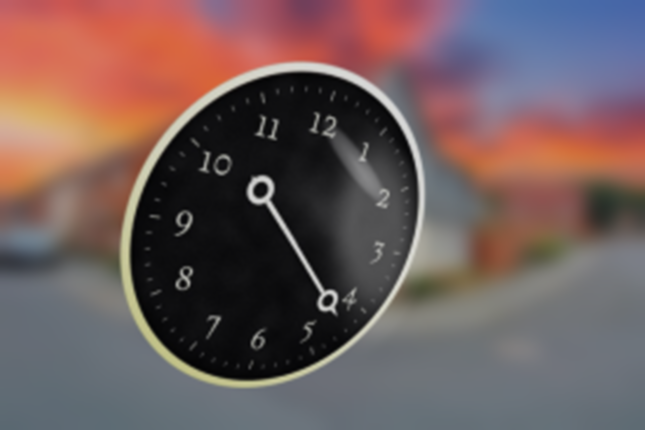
10:22
